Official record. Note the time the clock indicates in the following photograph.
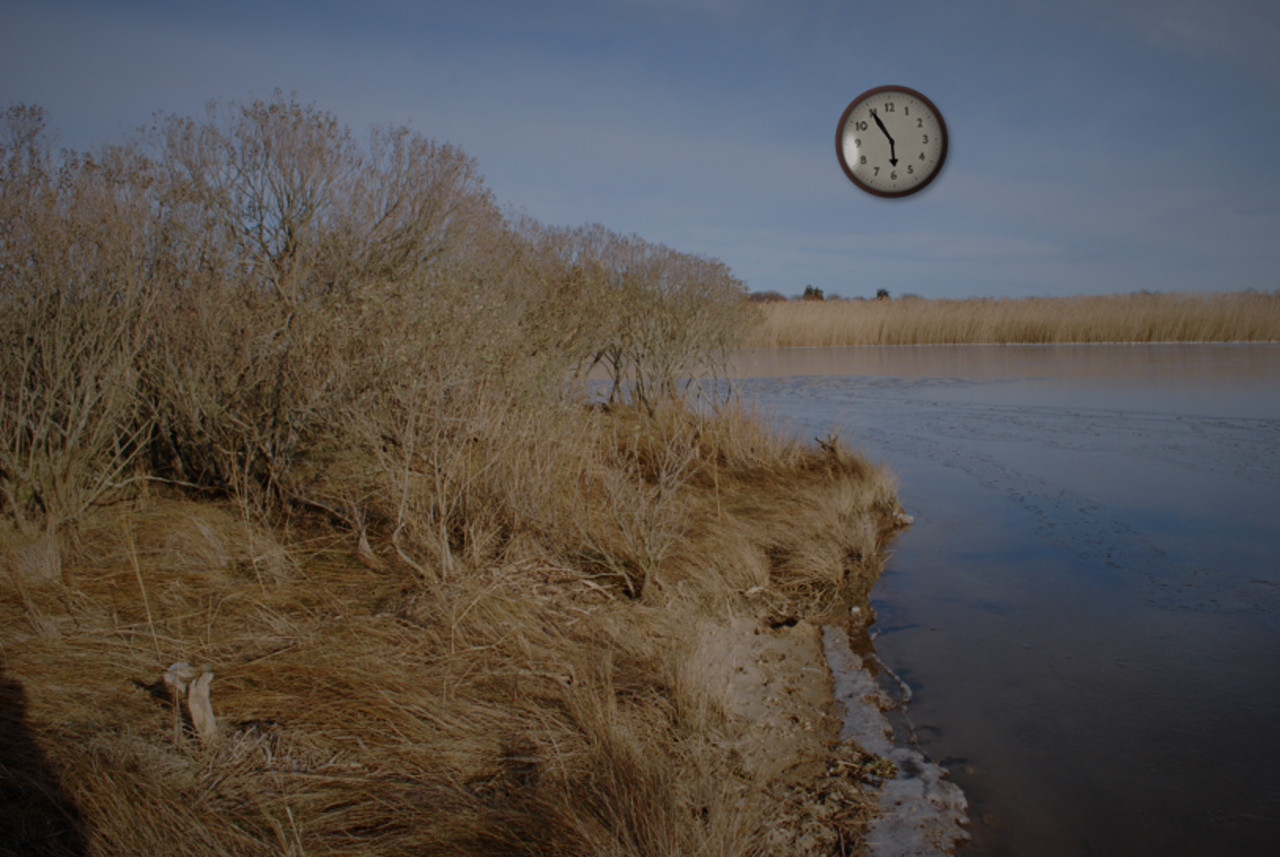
5:55
